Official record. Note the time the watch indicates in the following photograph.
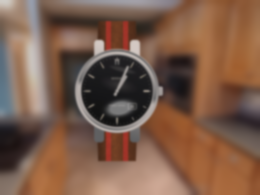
1:04
